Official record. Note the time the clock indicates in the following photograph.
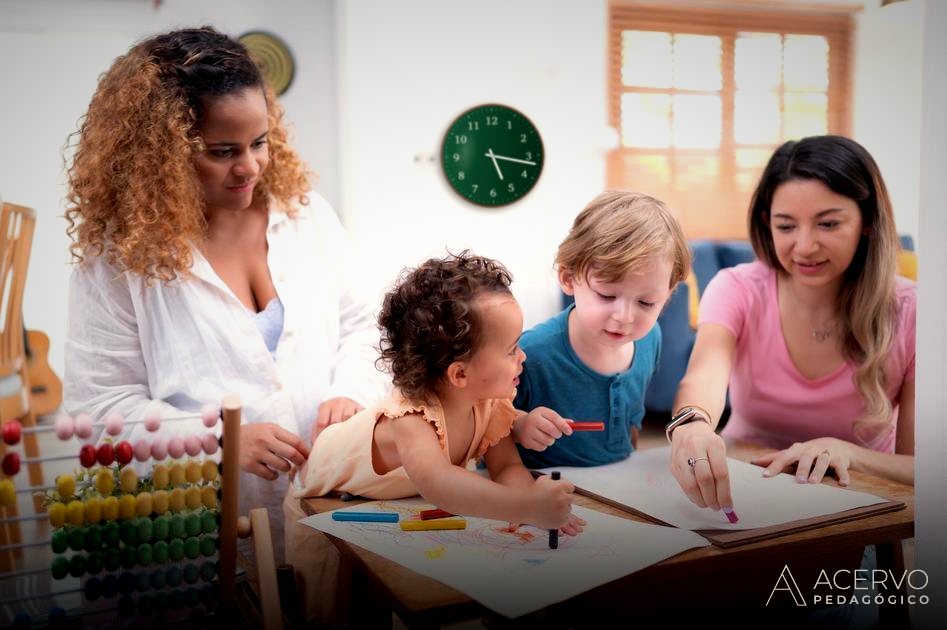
5:17
